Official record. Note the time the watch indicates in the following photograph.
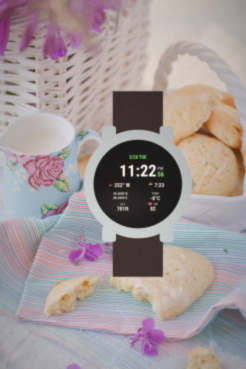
11:22
